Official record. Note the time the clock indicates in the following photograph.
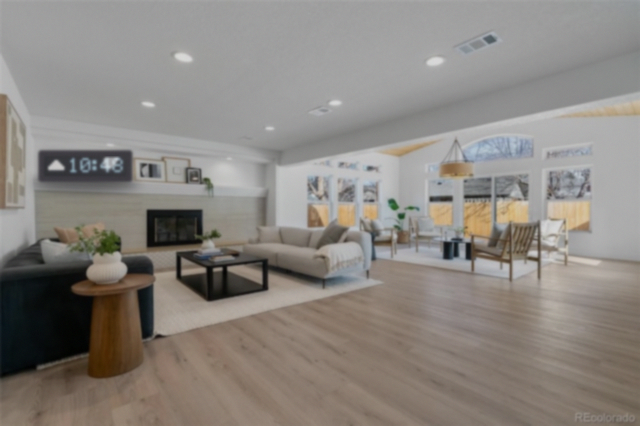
10:48
